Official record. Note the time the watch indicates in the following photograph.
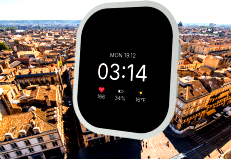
3:14
